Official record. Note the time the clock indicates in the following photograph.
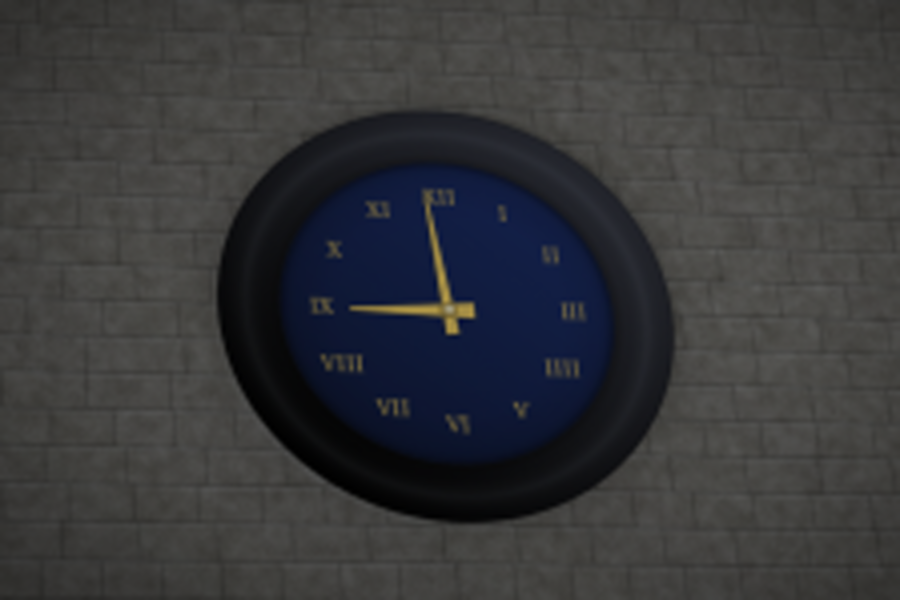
8:59
